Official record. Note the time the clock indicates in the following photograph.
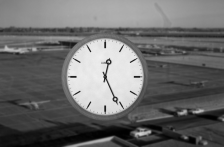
12:26
